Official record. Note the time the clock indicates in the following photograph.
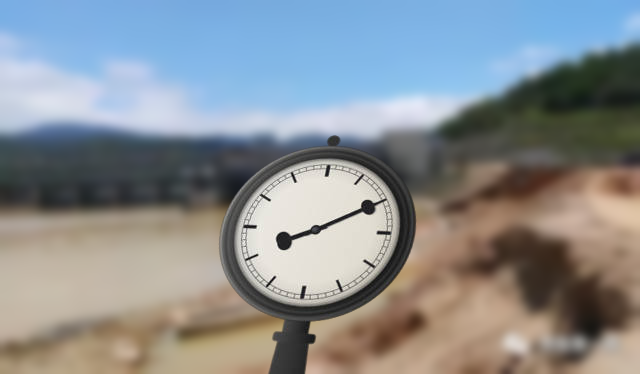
8:10
